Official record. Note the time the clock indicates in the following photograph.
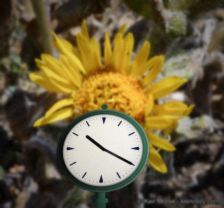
10:20
